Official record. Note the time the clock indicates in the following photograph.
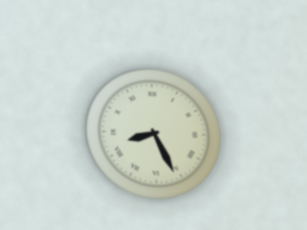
8:26
